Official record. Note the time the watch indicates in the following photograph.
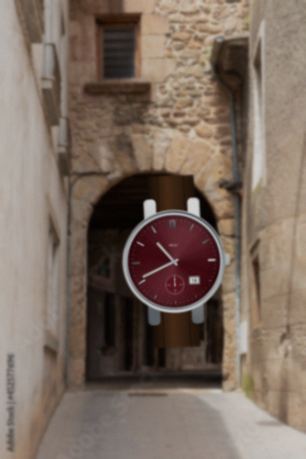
10:41
